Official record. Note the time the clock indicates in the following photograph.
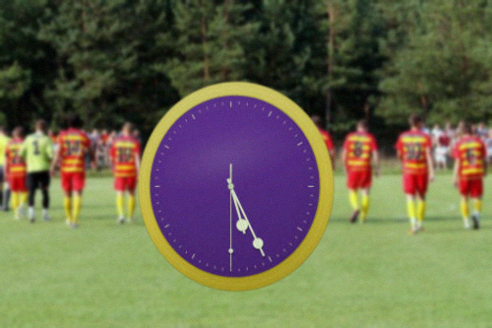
5:25:30
